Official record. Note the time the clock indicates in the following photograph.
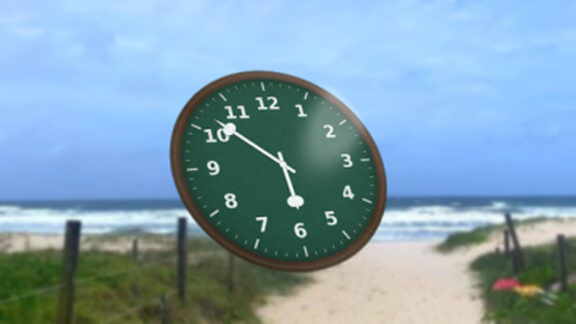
5:52
